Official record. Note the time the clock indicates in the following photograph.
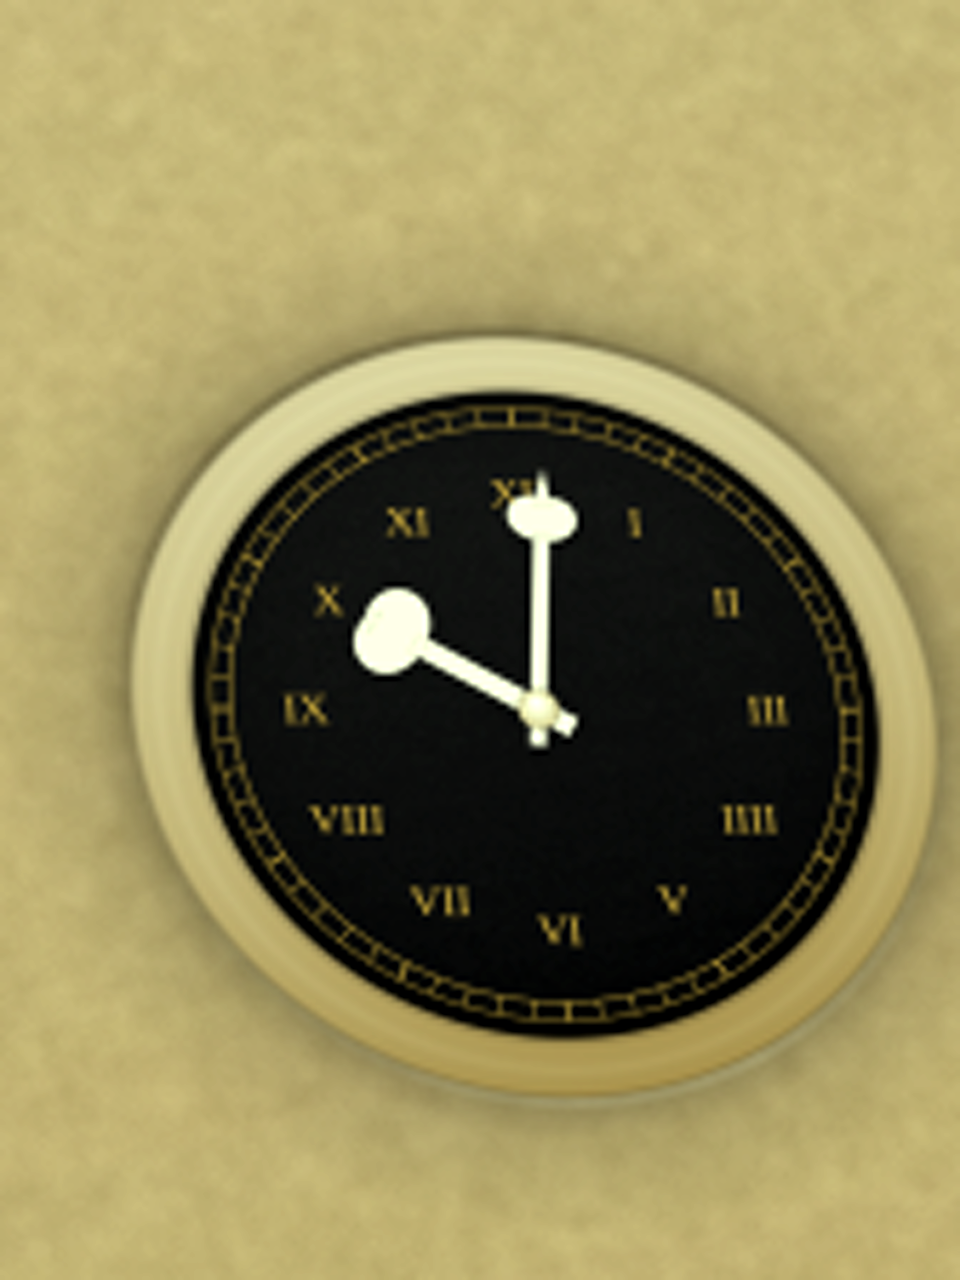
10:01
